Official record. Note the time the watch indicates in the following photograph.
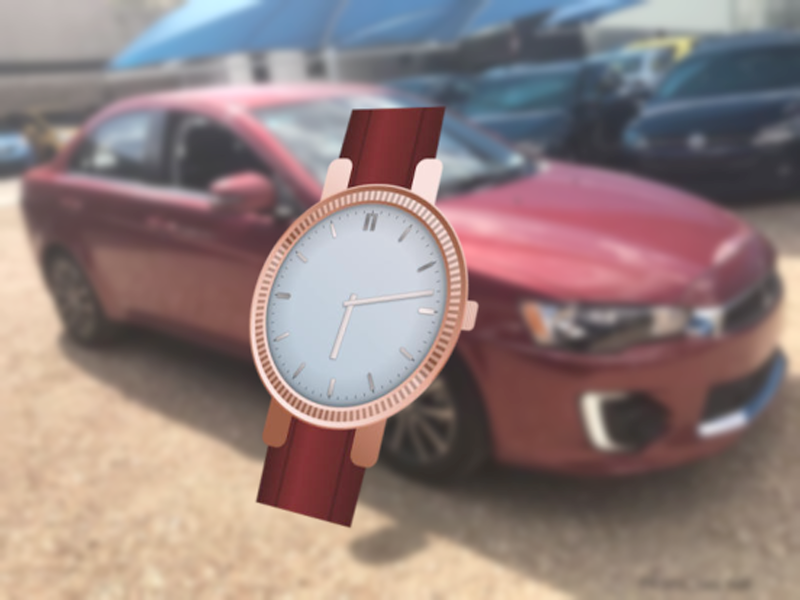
6:13
